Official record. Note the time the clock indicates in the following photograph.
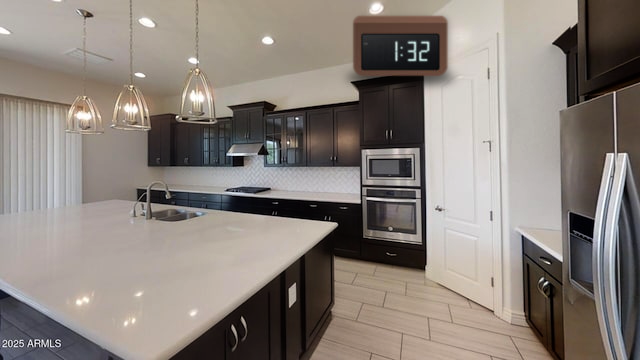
1:32
